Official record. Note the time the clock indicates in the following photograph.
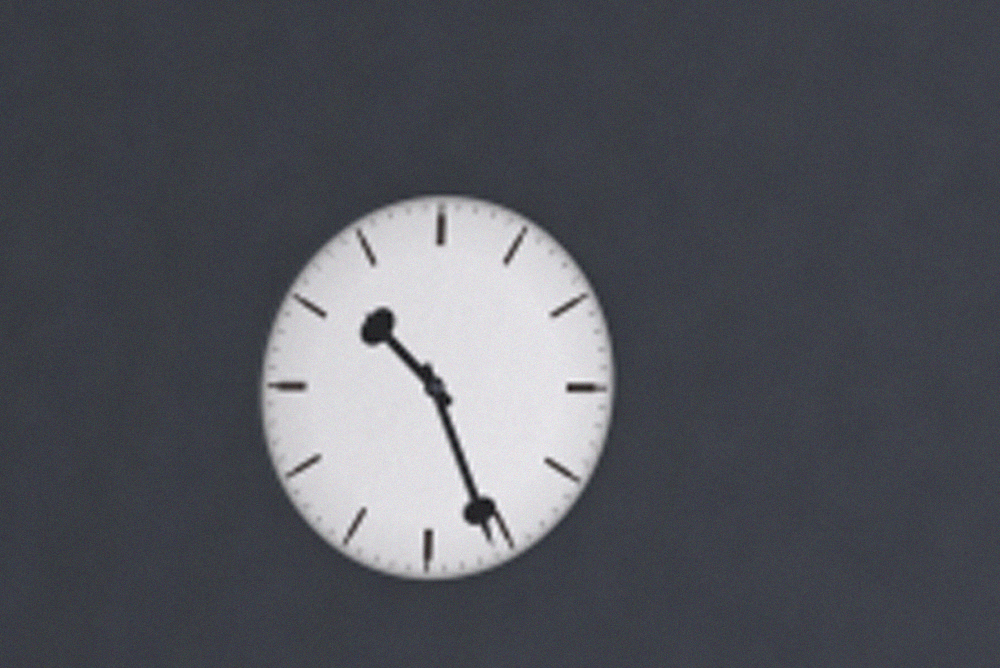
10:26
